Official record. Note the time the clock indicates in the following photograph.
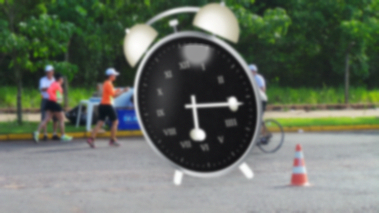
6:16
